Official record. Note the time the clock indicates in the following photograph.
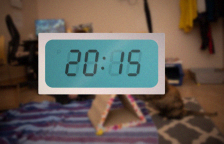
20:15
